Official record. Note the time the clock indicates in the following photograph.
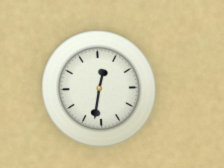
12:32
